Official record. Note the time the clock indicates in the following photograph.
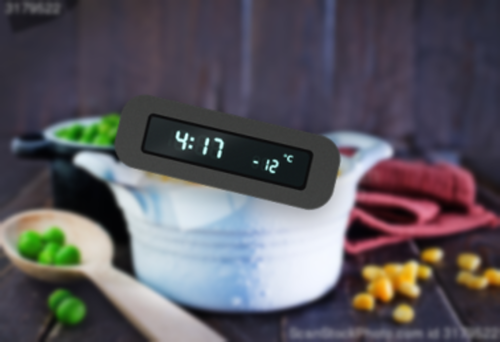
4:17
